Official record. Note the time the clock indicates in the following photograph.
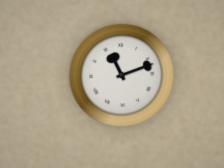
11:12
